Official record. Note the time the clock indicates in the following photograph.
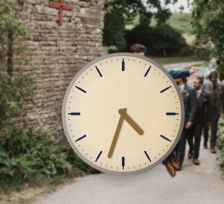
4:33
